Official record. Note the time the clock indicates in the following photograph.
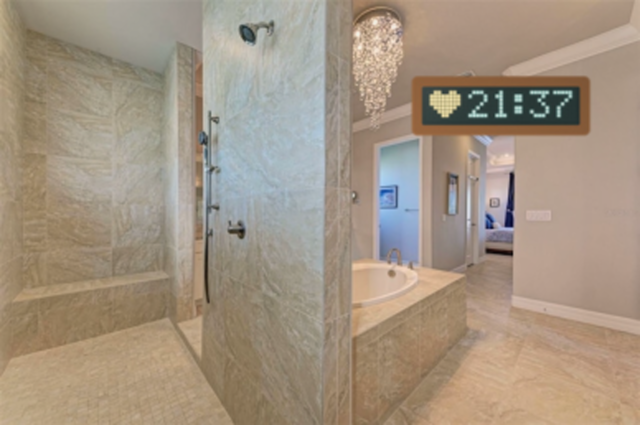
21:37
